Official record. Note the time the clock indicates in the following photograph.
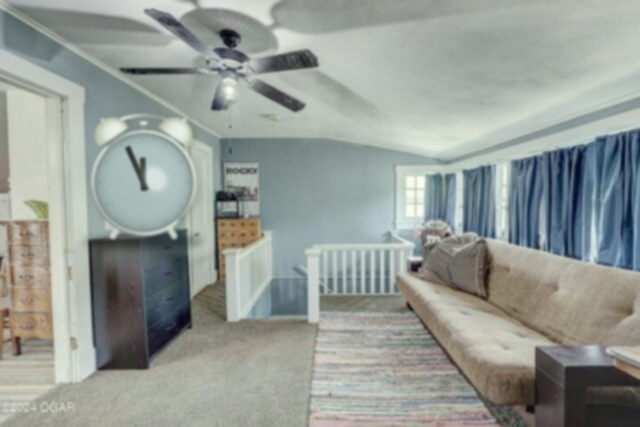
11:56
